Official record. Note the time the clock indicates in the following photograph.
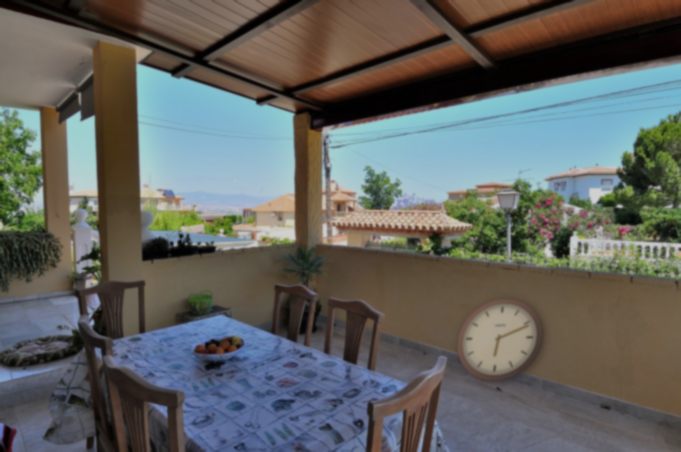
6:11
